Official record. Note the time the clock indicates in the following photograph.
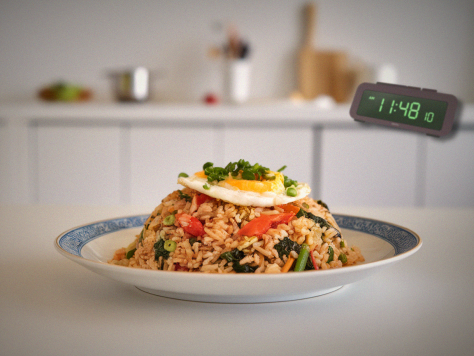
11:48:10
